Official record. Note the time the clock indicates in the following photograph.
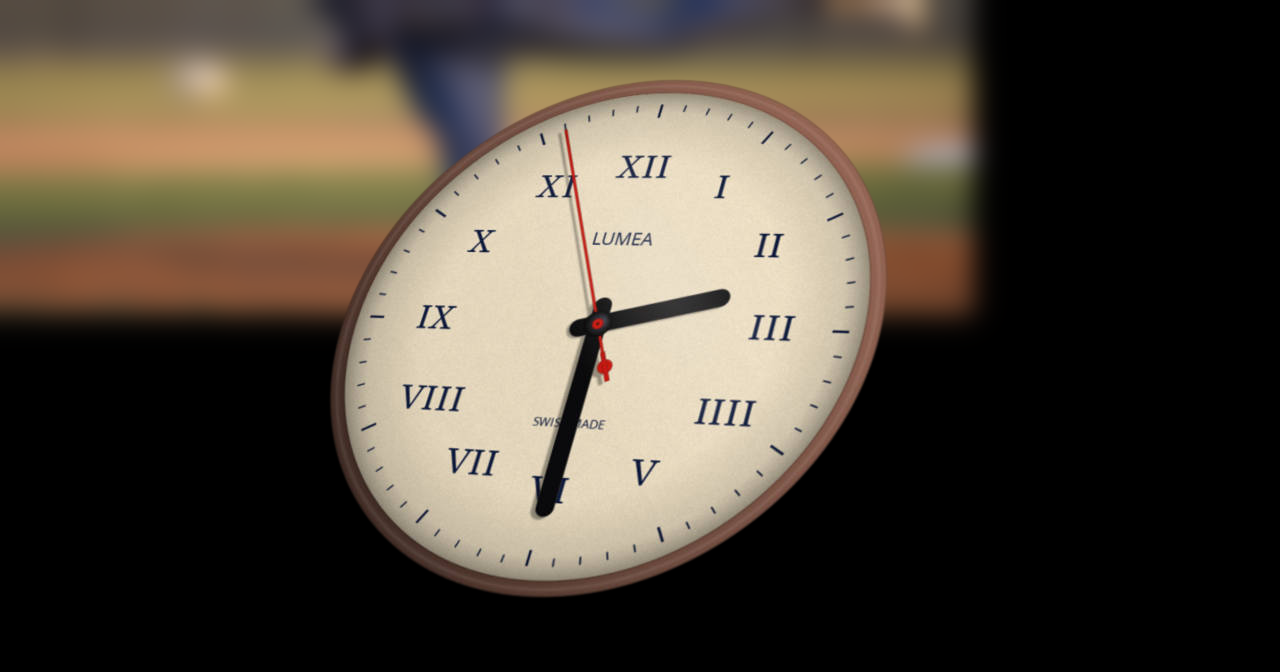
2:29:56
